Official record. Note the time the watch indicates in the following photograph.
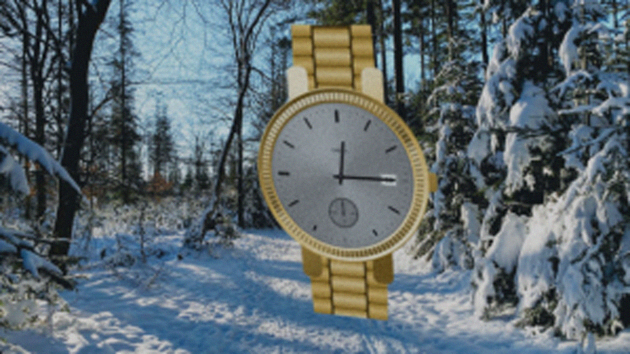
12:15
